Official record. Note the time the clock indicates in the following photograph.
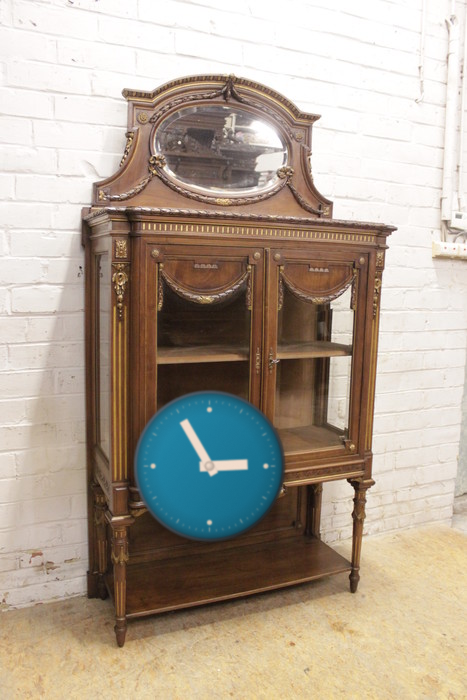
2:55
